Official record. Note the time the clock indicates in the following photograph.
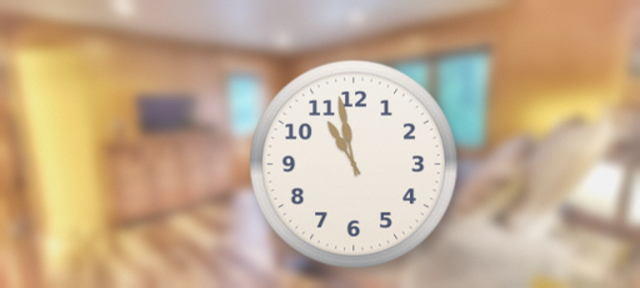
10:58
